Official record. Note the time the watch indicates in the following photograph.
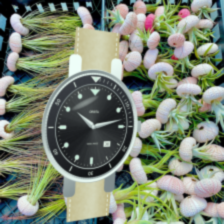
10:13
